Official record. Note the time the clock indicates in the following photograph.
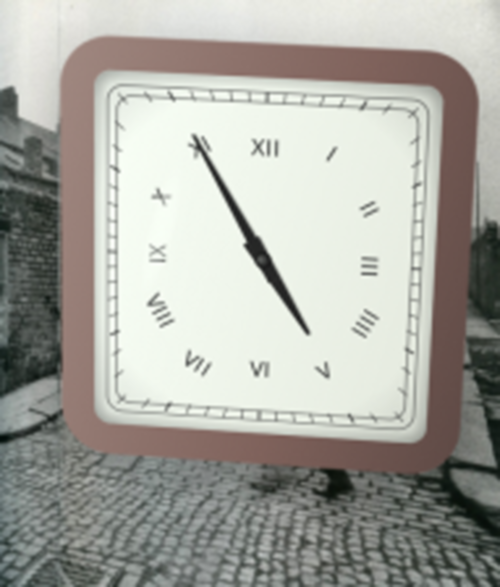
4:55
